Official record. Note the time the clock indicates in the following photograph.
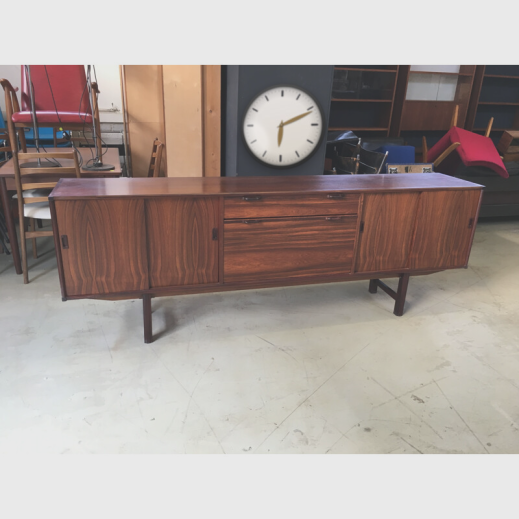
6:11
